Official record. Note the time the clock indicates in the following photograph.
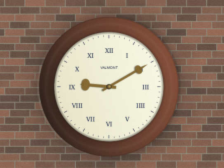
9:10
